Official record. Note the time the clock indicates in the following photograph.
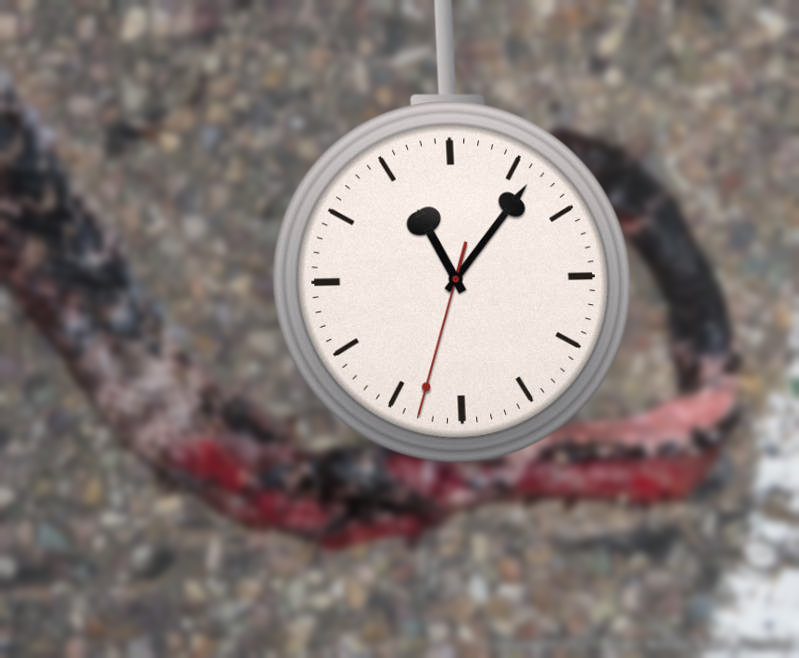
11:06:33
